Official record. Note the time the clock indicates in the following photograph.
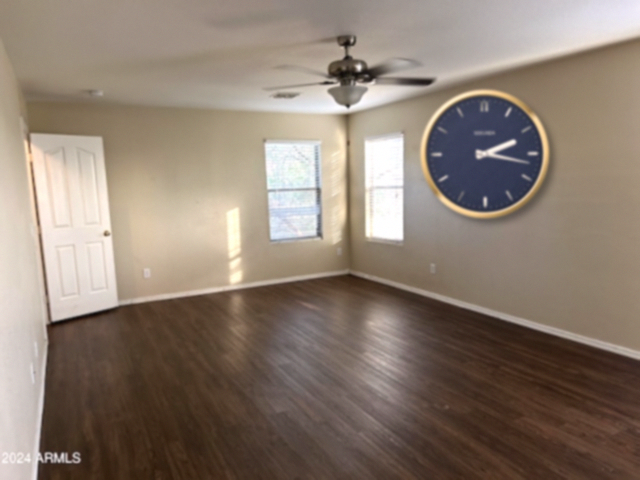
2:17
